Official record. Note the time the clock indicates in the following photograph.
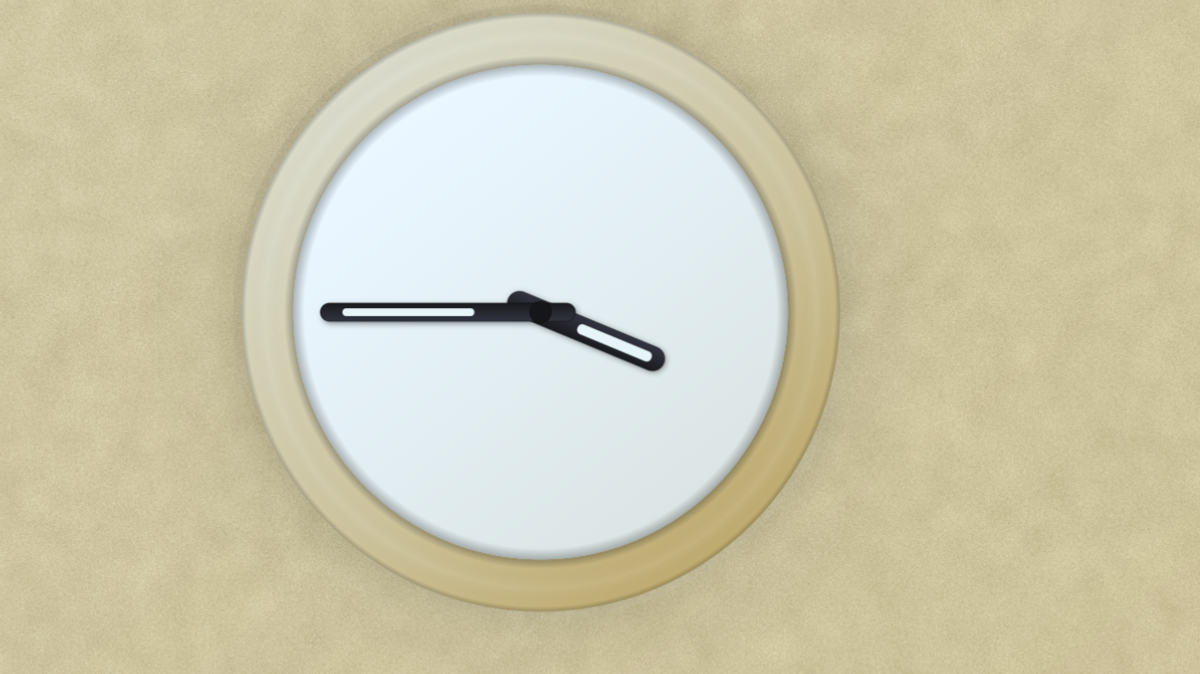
3:45
